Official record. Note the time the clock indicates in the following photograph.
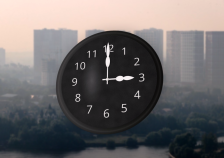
3:00
